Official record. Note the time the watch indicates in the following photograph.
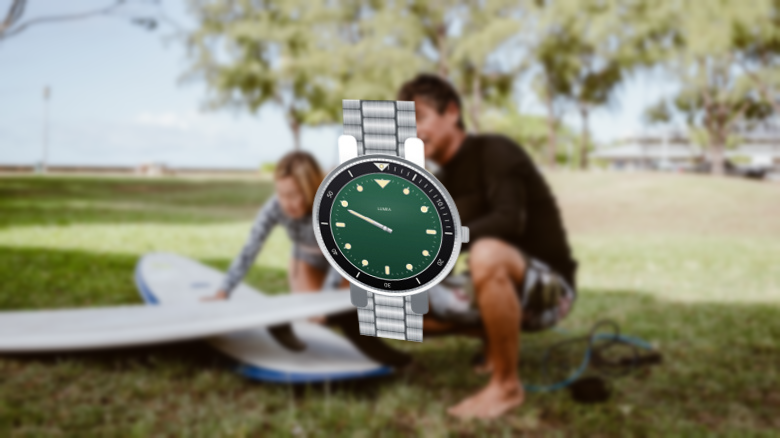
9:49
